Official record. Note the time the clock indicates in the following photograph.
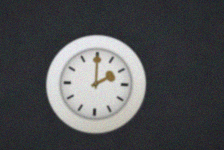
2:00
